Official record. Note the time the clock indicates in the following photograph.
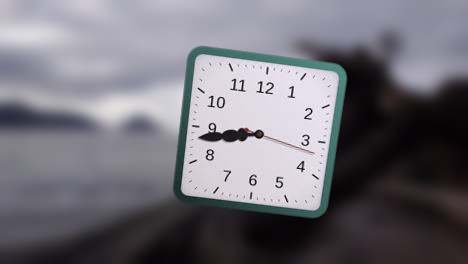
8:43:17
